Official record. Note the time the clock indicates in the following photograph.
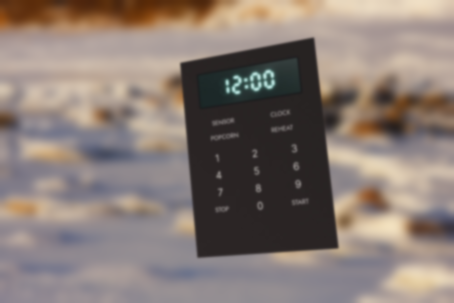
12:00
